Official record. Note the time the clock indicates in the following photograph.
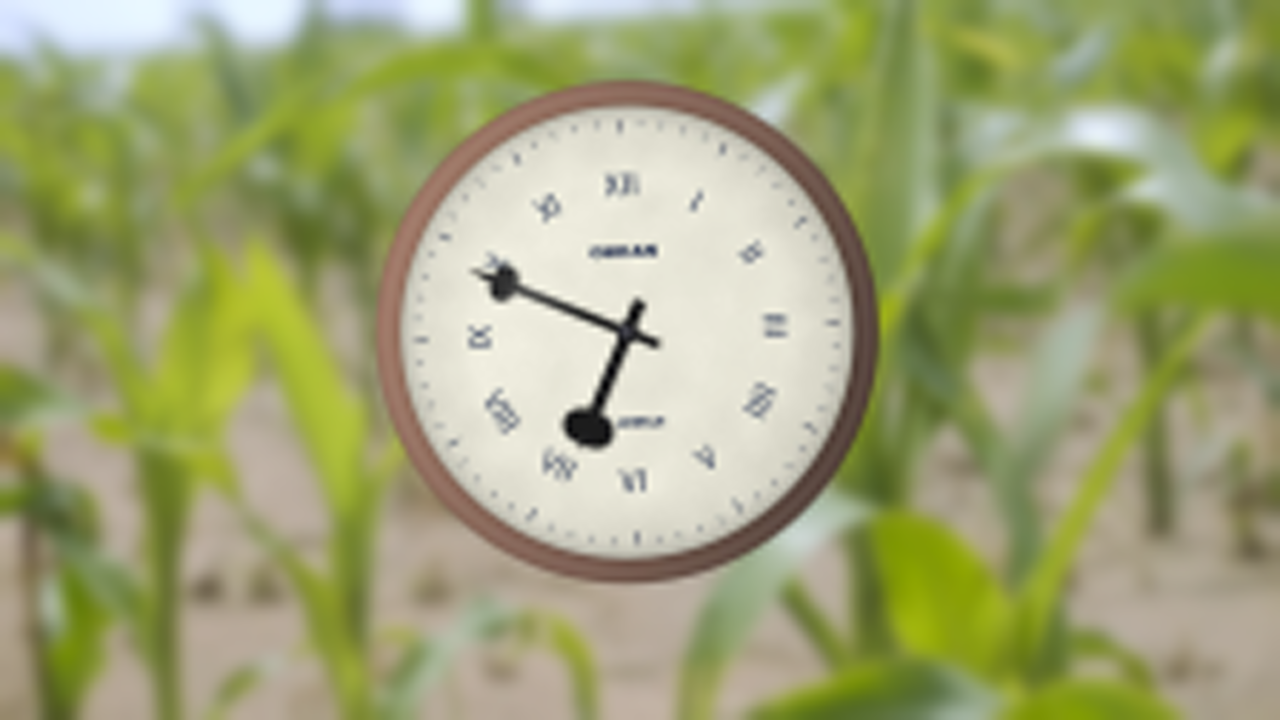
6:49
